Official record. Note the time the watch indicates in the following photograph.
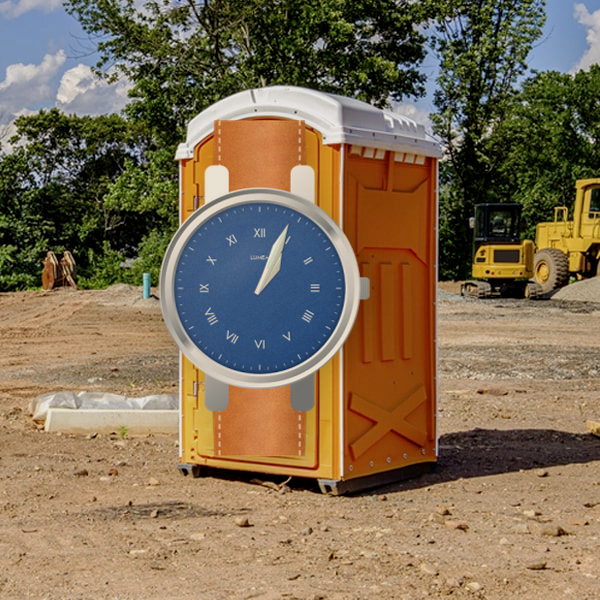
1:04
